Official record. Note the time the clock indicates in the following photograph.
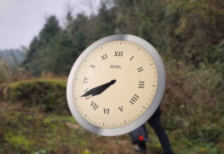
7:40
